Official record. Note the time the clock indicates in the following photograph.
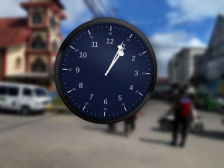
1:04
